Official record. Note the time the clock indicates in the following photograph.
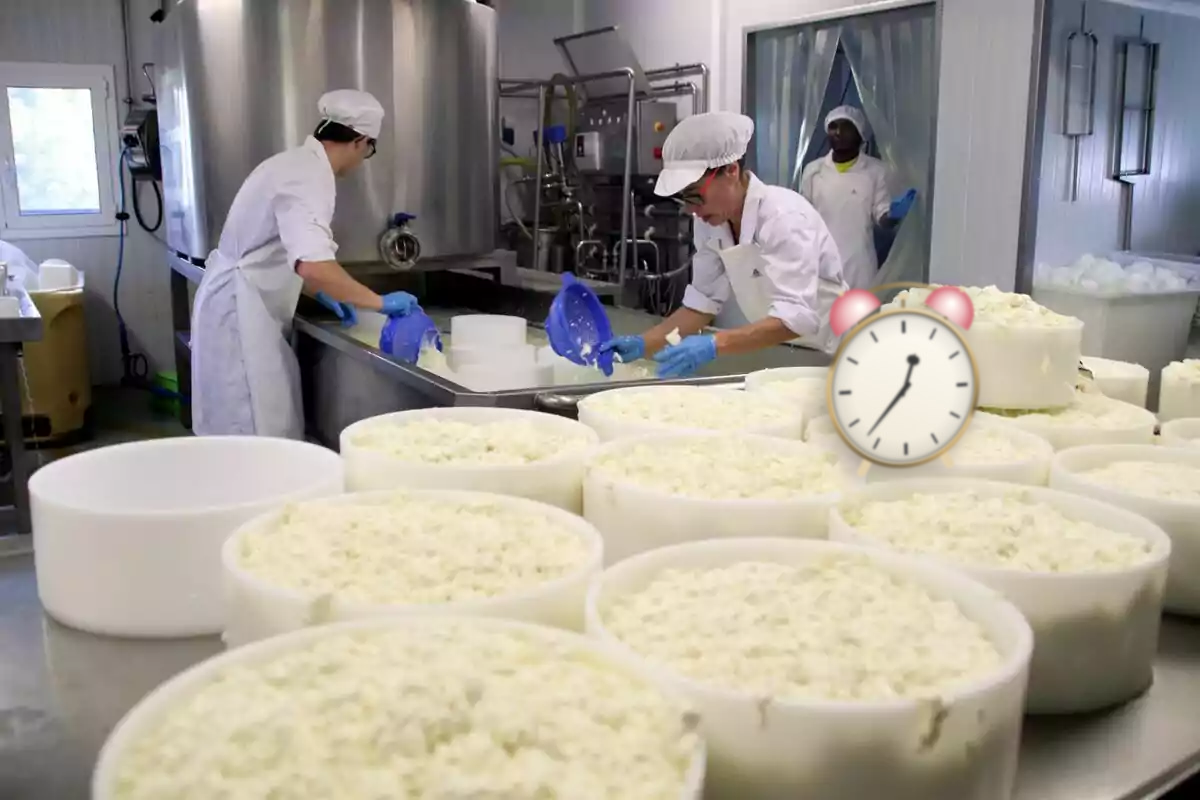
12:37
